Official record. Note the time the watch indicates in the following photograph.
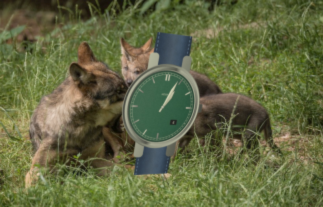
1:04
